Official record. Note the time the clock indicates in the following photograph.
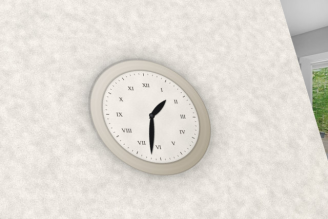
1:32
